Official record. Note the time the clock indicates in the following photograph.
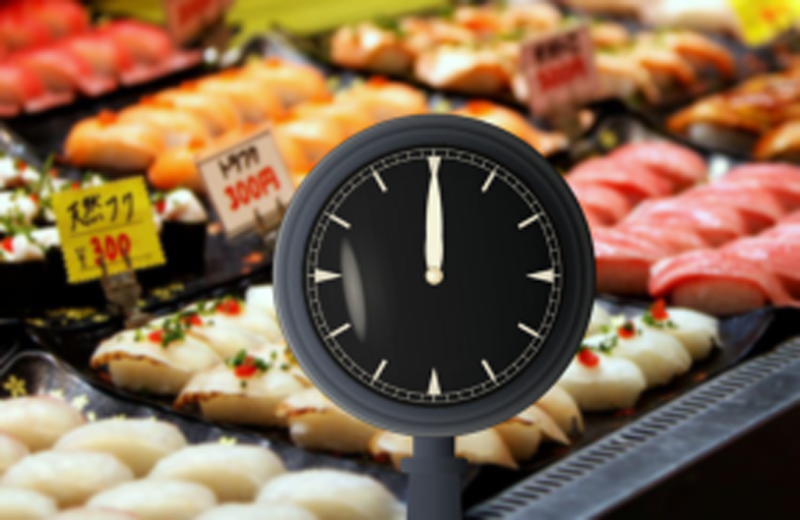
12:00
